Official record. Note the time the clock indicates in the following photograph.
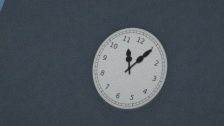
11:05
